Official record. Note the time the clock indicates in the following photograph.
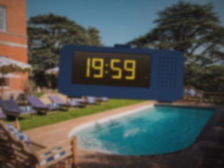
19:59
